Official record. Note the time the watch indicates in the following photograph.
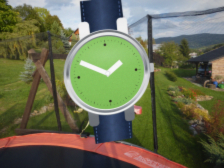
1:50
